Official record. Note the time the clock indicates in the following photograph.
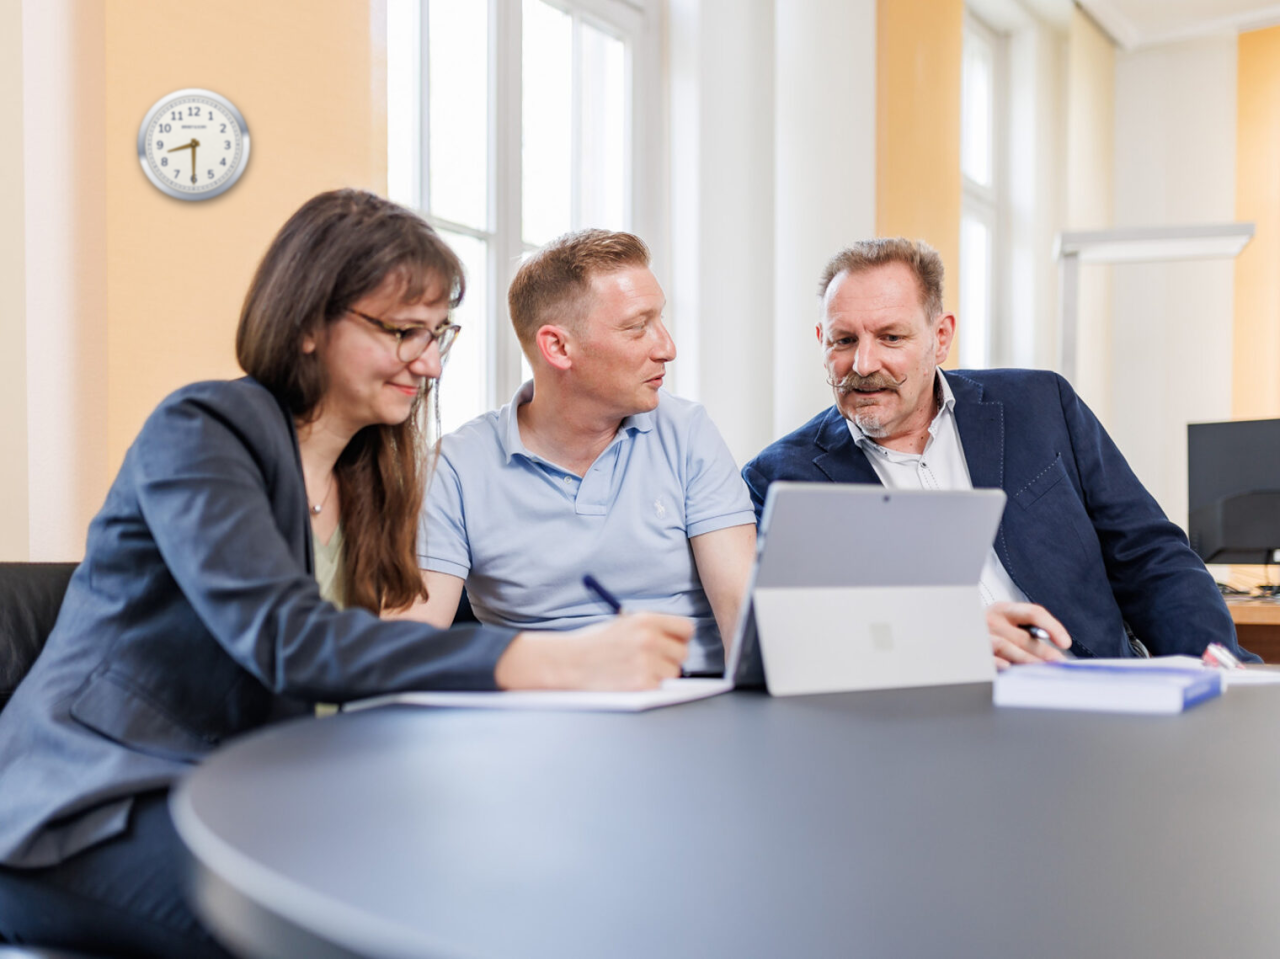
8:30
